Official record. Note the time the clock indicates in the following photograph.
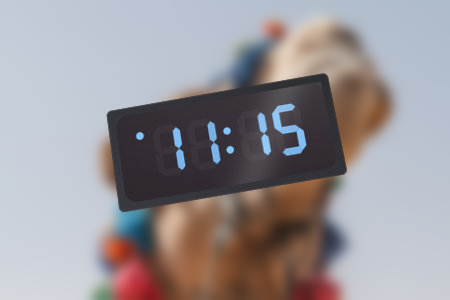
11:15
